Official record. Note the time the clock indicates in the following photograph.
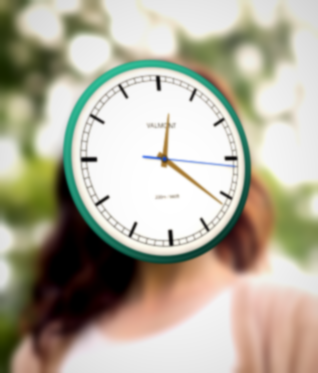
12:21:16
